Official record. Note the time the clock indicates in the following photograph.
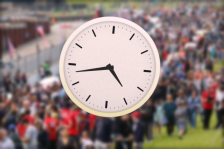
4:43
